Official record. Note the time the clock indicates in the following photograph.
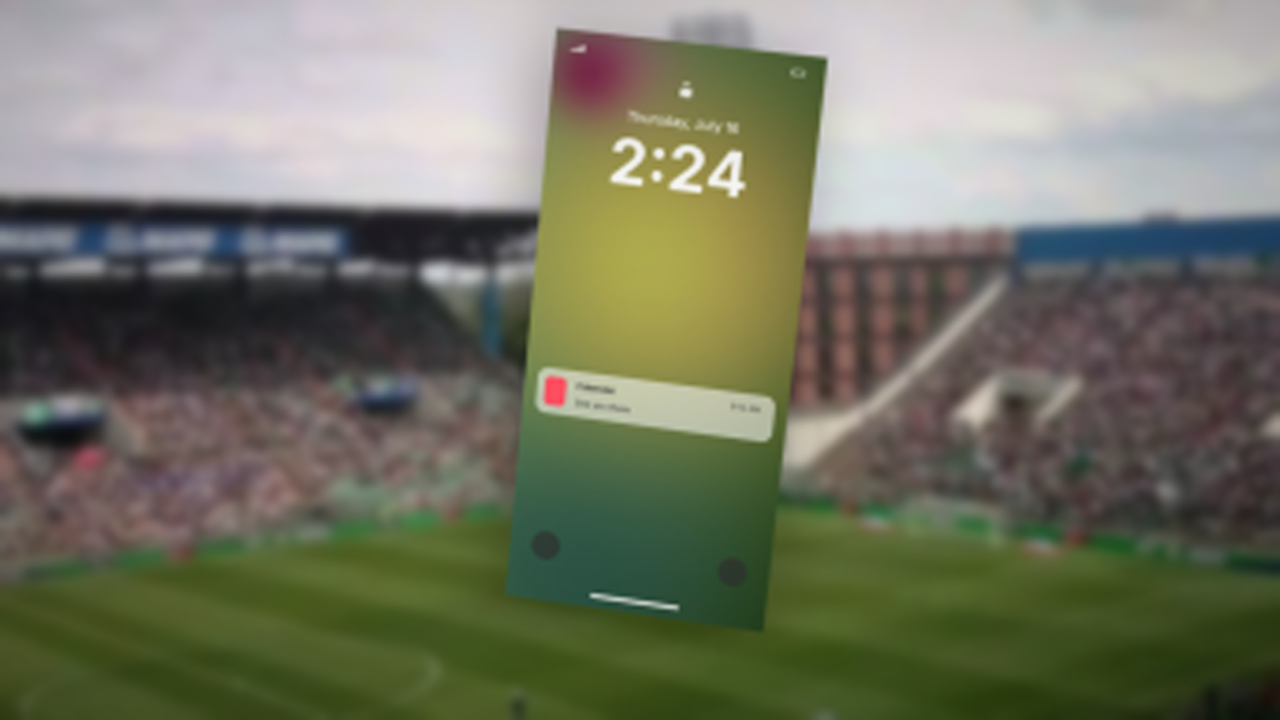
2:24
